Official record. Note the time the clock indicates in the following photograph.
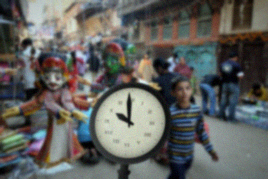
9:59
